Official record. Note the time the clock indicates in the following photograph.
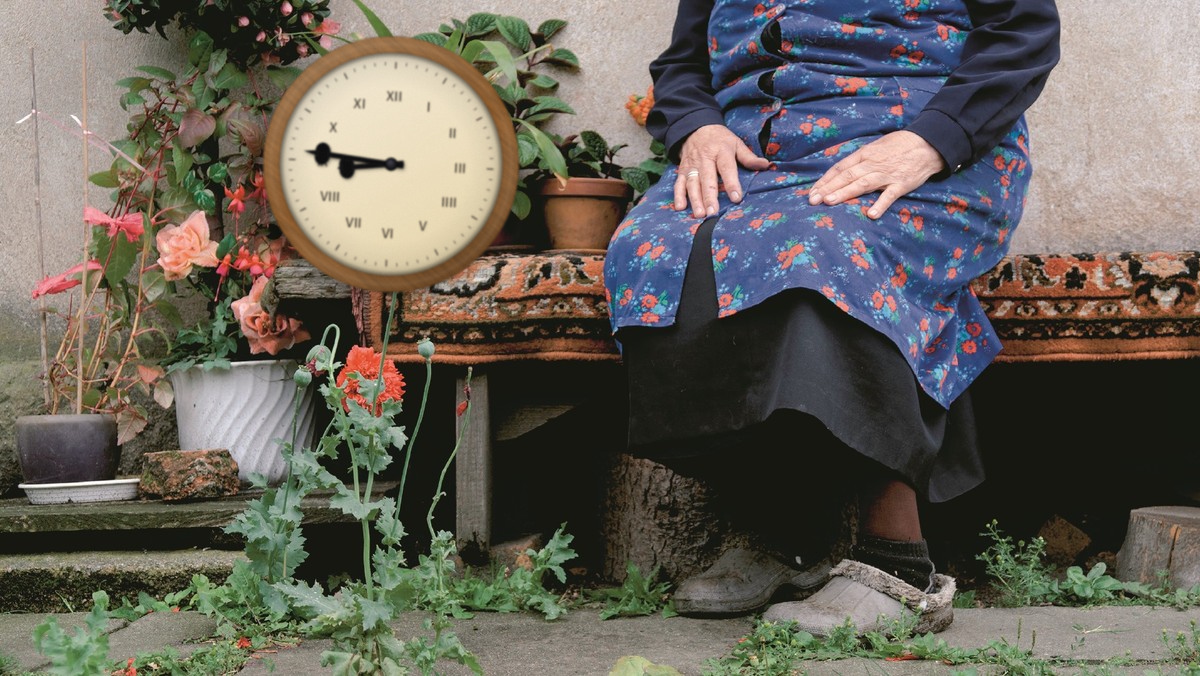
8:46
